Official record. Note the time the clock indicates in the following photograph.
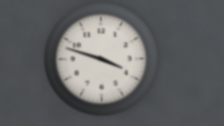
3:48
